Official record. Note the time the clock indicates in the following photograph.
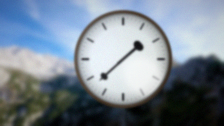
1:38
